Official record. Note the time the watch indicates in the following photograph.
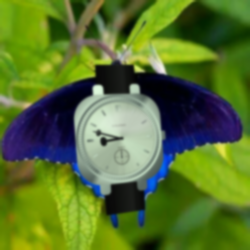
8:48
